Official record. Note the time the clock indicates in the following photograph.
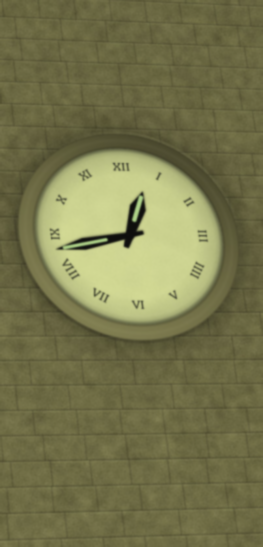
12:43
